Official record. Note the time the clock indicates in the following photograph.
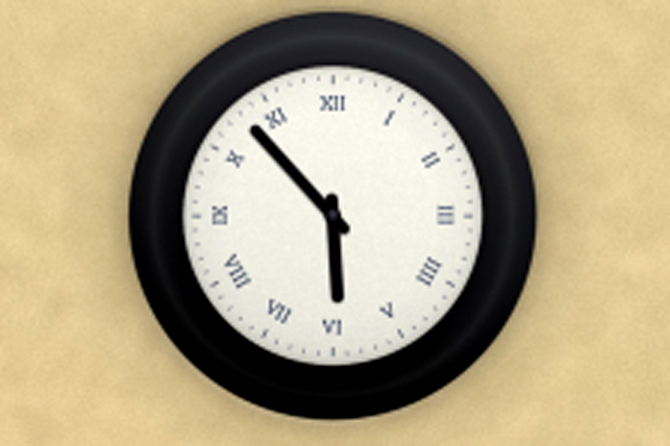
5:53
